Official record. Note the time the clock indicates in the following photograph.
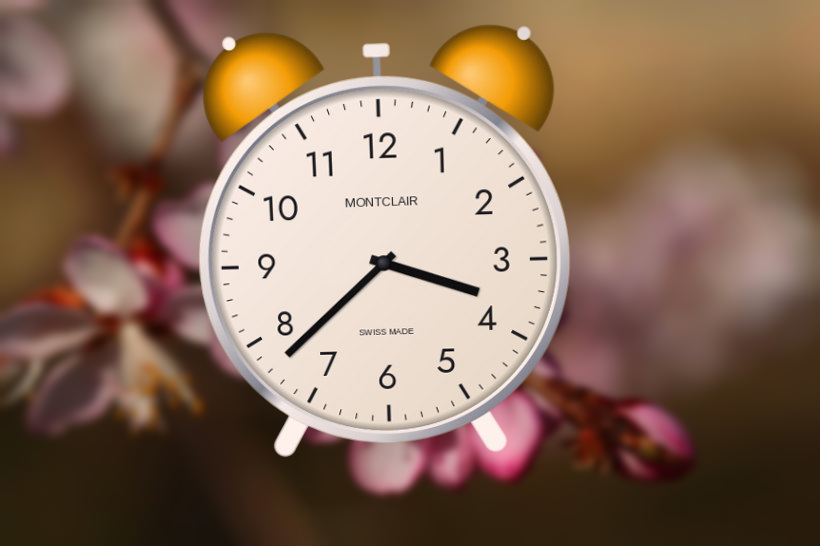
3:38
